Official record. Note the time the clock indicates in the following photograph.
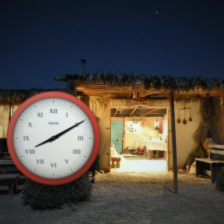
8:10
